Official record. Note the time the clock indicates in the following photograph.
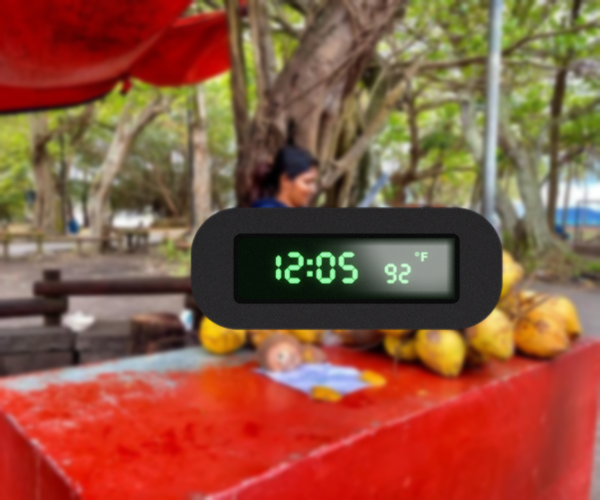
12:05
